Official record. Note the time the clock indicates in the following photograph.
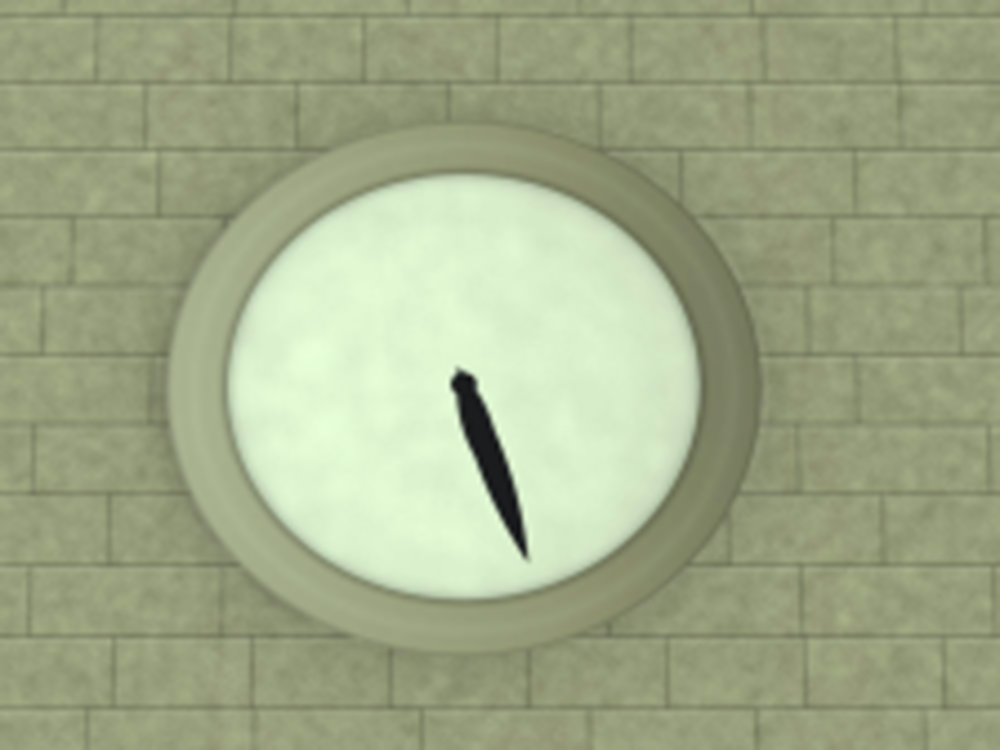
5:27
